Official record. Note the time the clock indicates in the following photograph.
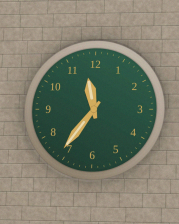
11:36
